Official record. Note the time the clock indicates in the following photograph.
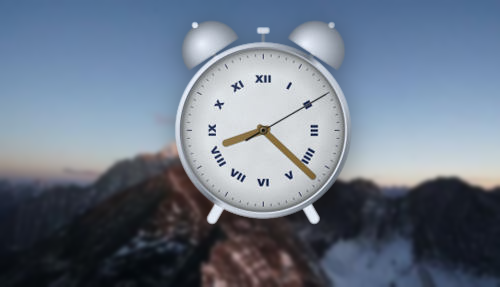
8:22:10
